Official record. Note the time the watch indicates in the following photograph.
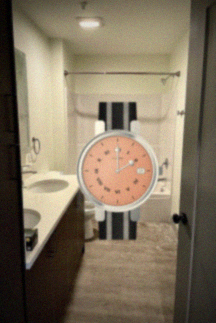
2:00
